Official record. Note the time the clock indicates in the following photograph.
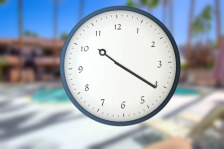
10:21
